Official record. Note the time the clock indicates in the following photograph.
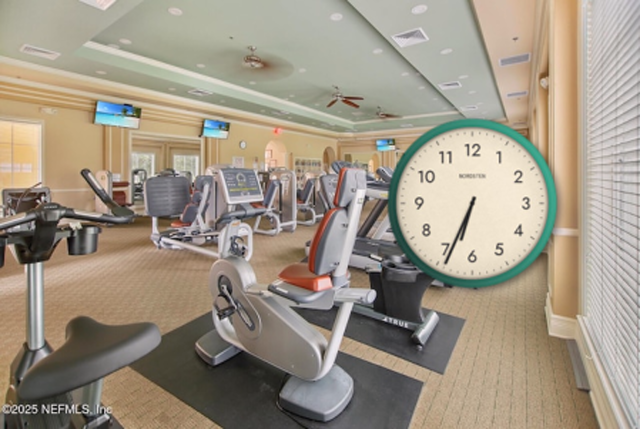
6:34
